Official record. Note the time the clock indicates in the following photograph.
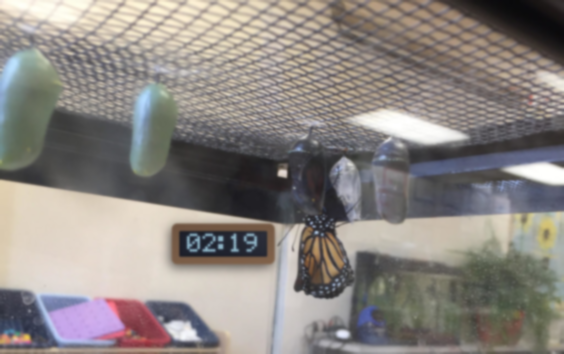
2:19
